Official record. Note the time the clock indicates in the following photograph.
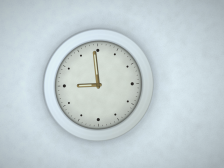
8:59
